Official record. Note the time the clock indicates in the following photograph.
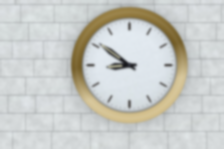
8:51
